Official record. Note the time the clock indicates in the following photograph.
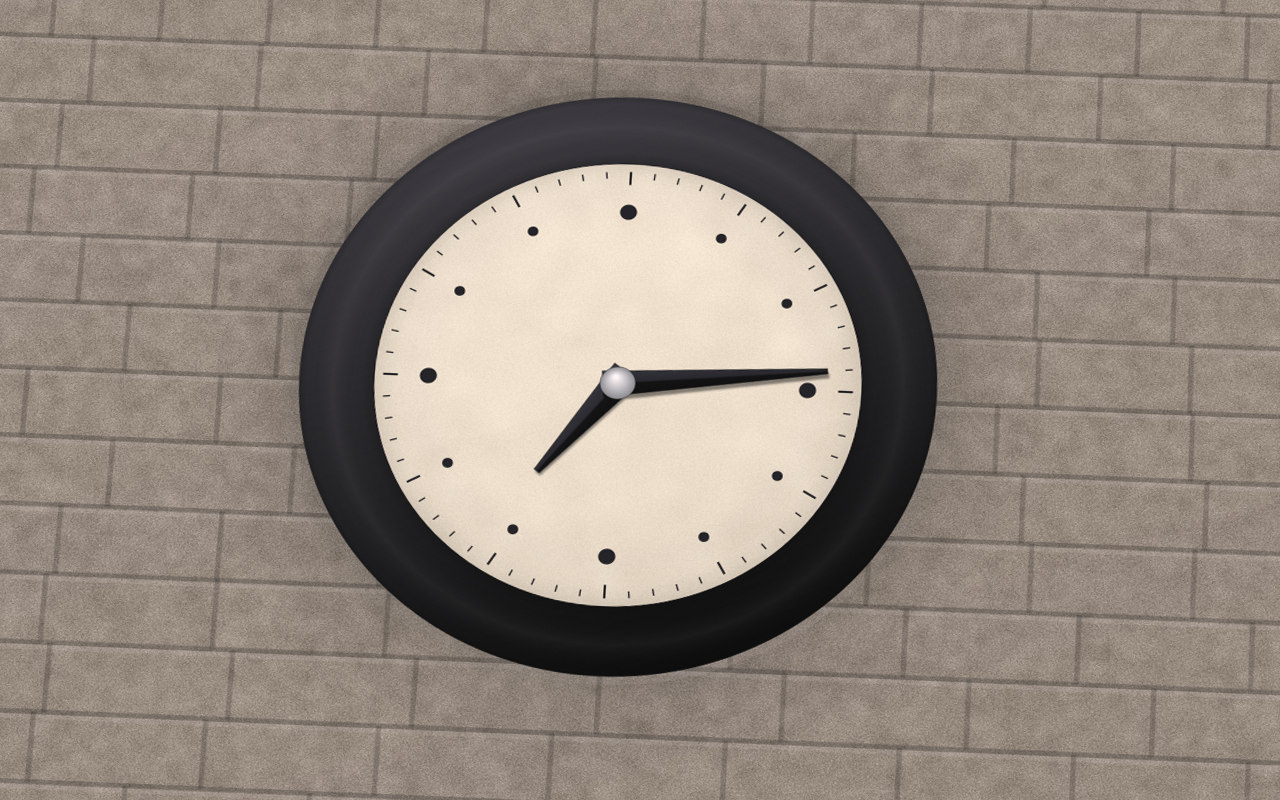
7:14
